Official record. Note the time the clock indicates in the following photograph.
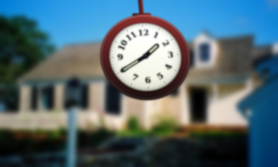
1:40
